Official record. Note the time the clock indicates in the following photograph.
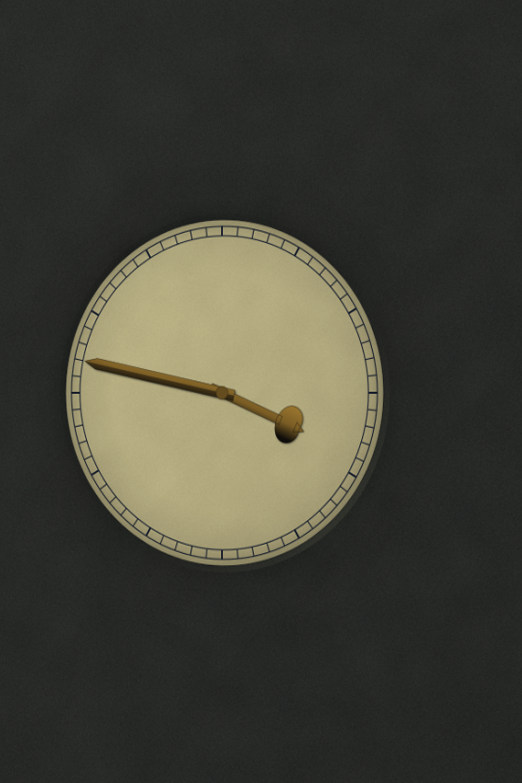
3:47
